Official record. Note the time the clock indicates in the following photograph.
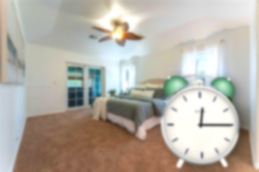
12:15
